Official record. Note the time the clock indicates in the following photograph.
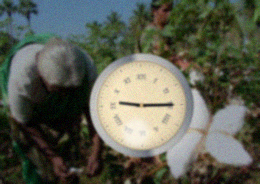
9:15
